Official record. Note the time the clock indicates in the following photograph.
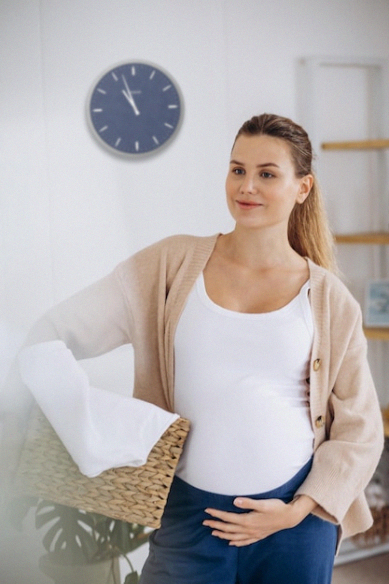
10:57
